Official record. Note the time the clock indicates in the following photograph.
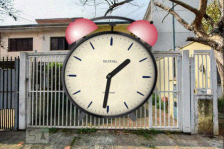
1:31
